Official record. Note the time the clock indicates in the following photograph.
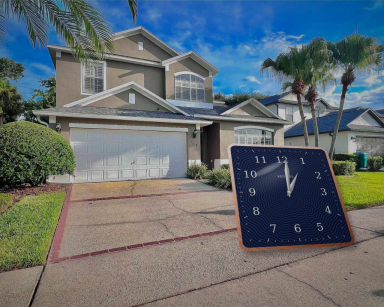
1:01
